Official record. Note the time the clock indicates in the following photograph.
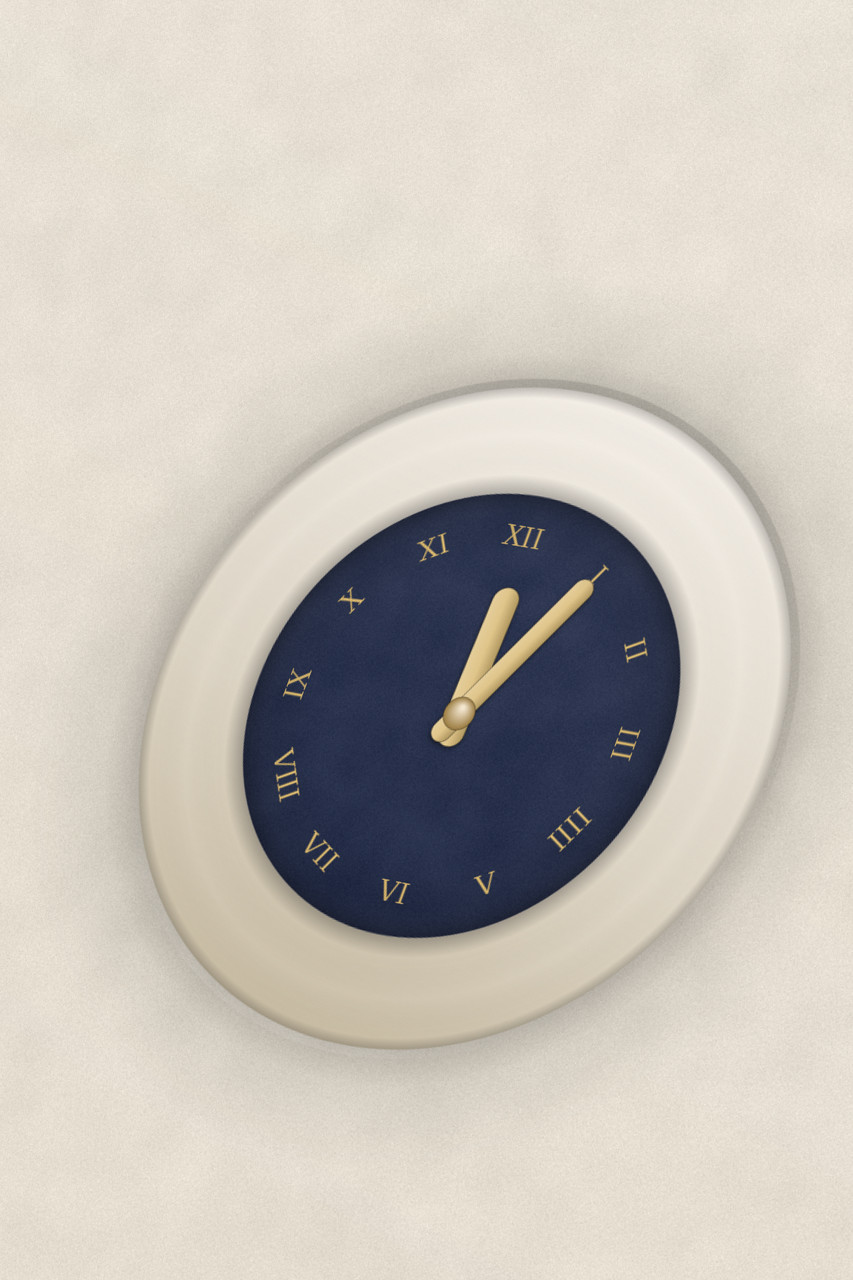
12:05
